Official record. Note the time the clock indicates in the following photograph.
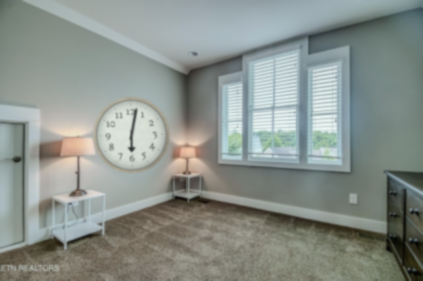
6:02
